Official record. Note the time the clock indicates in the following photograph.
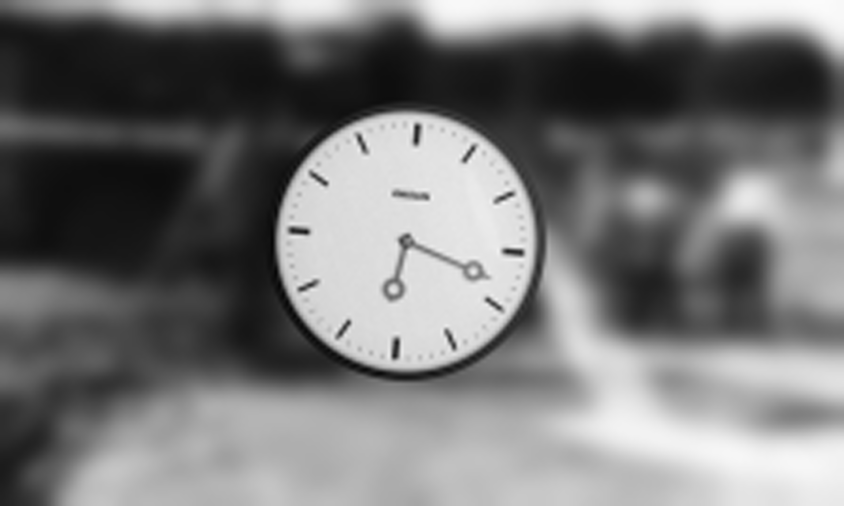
6:18
